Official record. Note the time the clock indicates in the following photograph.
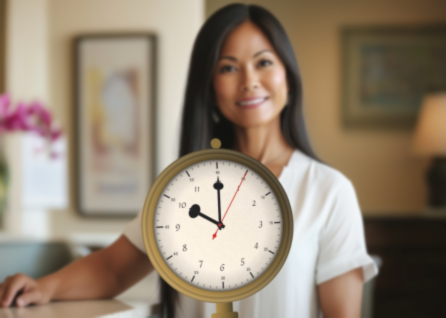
10:00:05
